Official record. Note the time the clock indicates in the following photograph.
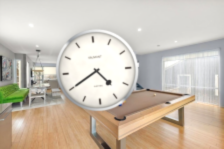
4:40
